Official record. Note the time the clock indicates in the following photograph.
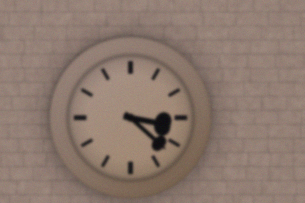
3:22
